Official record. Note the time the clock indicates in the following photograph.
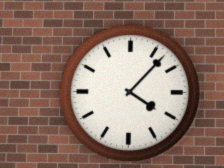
4:07
